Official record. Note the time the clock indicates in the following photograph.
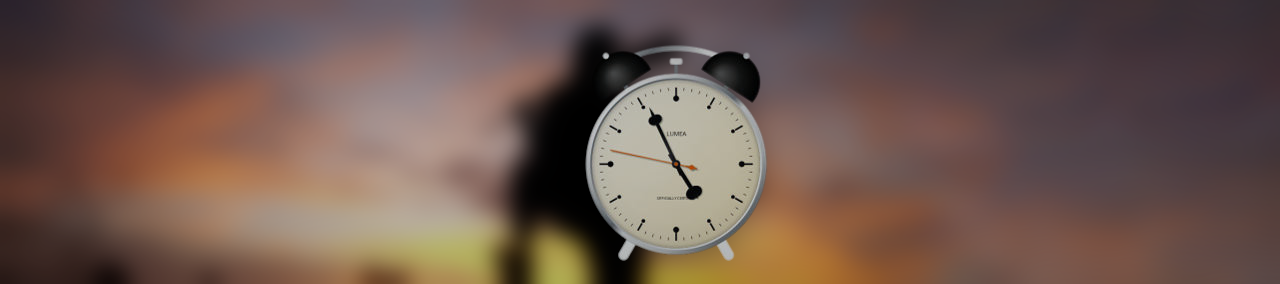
4:55:47
